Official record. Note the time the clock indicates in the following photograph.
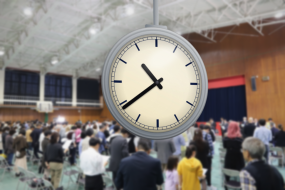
10:39
